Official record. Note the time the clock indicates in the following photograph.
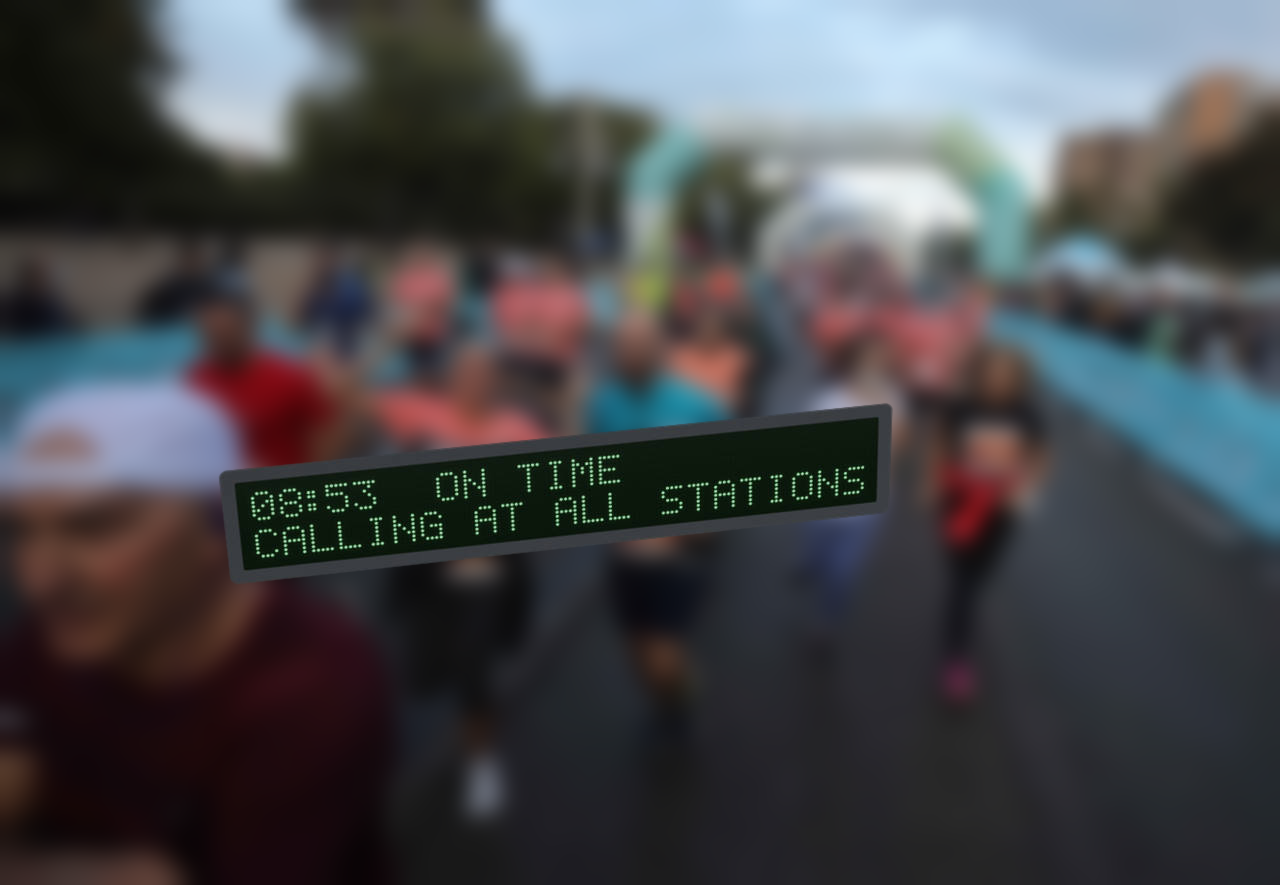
8:53
